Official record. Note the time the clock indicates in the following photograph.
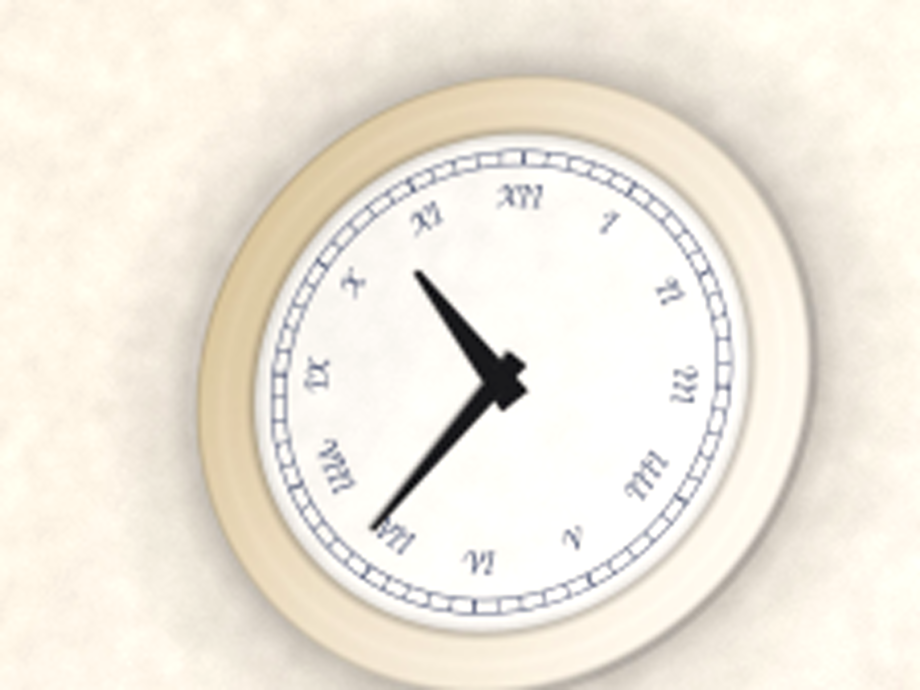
10:36
